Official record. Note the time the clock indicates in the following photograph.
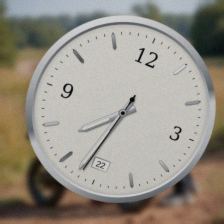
7:32:32
